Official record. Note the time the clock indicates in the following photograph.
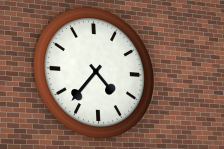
4:37
